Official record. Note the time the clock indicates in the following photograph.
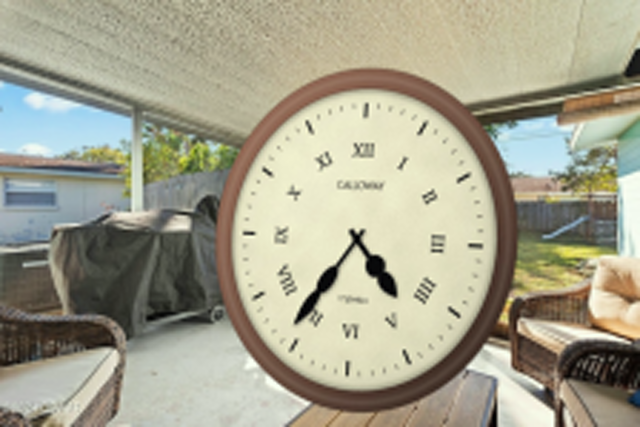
4:36
